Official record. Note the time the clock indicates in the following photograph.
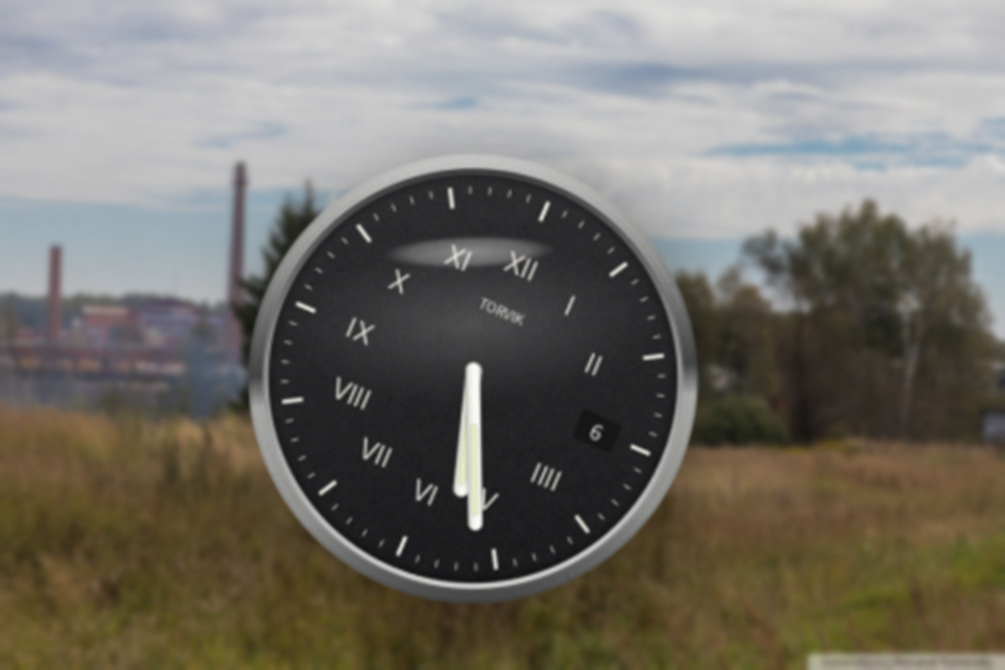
5:26
